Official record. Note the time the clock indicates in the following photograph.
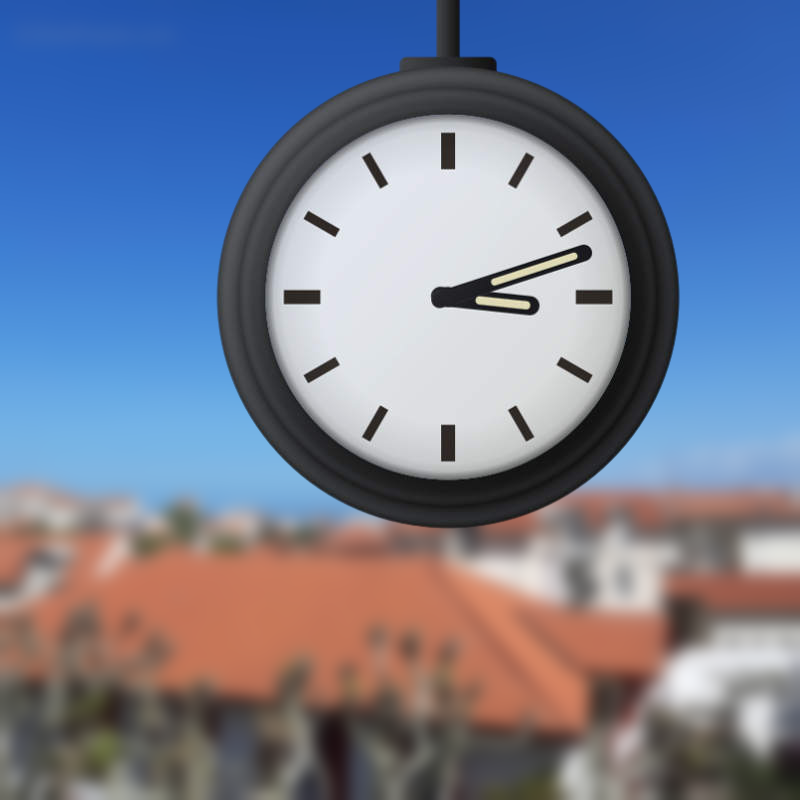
3:12
